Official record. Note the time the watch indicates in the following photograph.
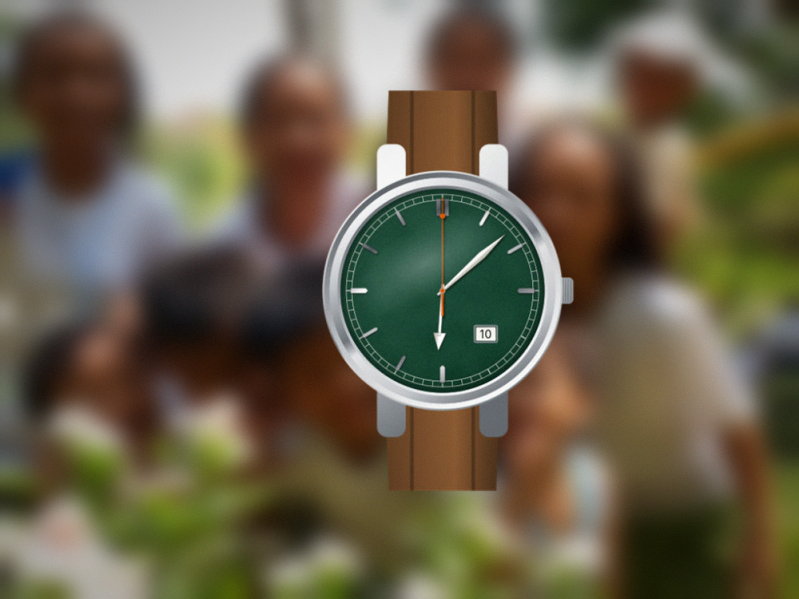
6:08:00
